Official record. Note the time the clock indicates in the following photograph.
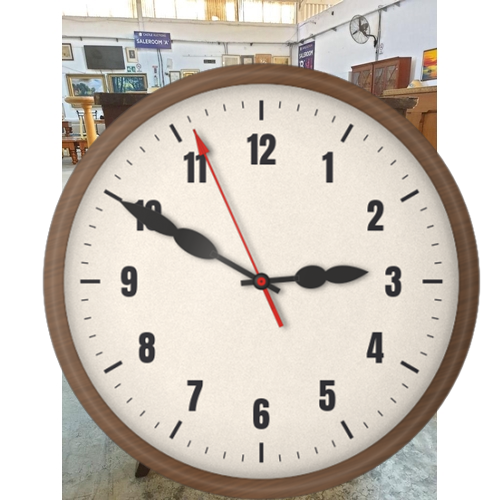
2:49:56
